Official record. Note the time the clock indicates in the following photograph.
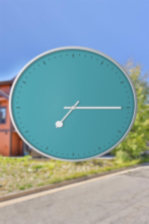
7:15
